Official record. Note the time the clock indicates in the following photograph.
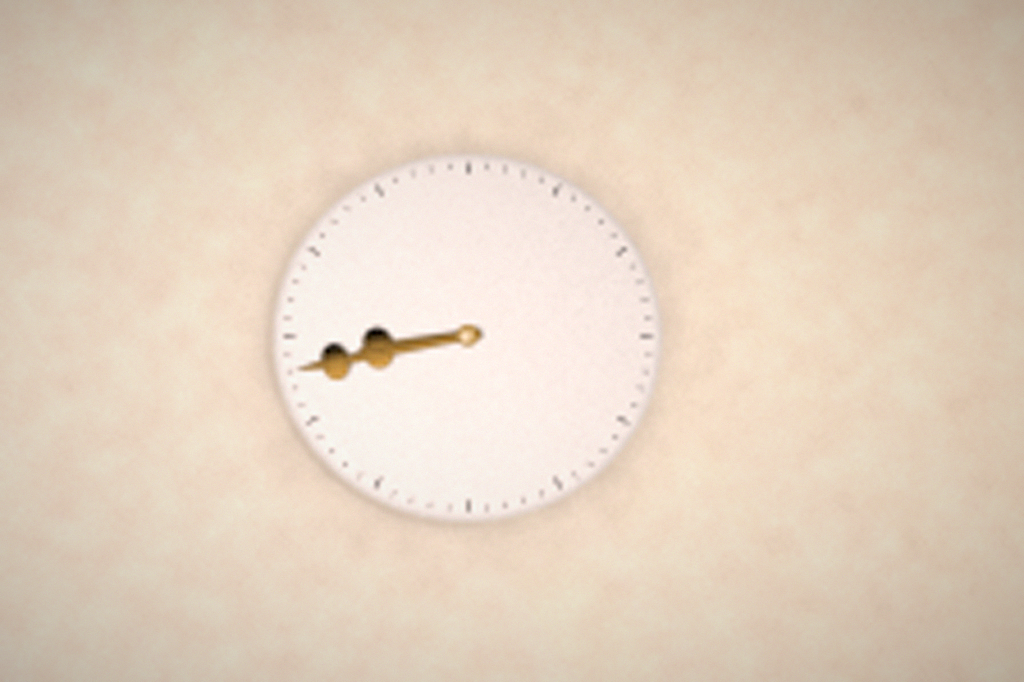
8:43
